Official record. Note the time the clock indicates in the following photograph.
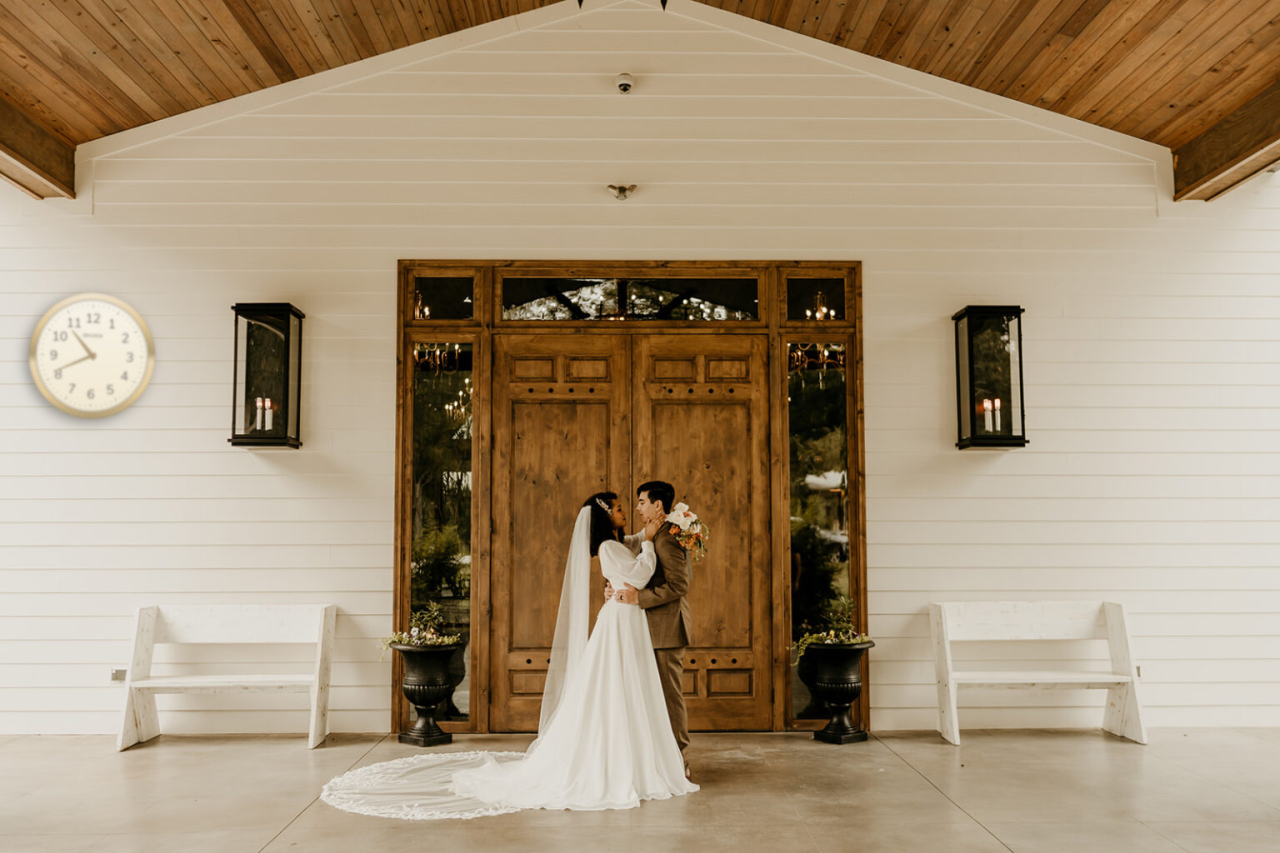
10:41
